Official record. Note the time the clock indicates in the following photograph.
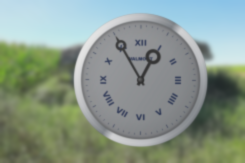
12:55
